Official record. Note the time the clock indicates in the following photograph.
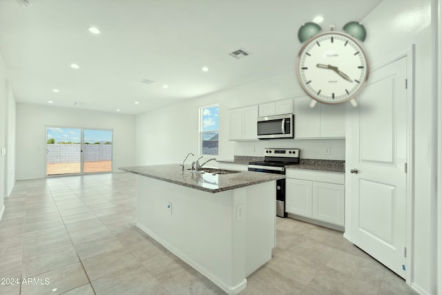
9:21
